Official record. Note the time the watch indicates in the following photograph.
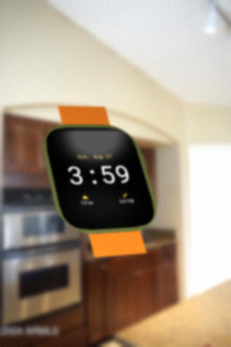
3:59
